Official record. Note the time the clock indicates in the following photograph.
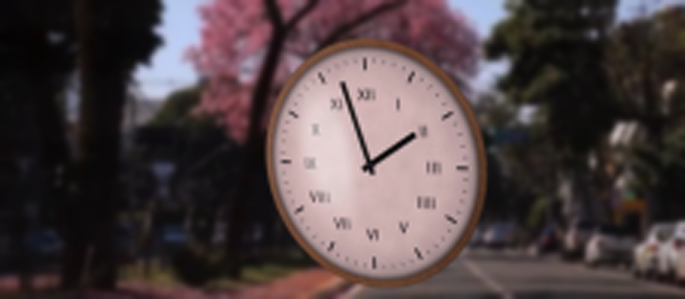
1:57
